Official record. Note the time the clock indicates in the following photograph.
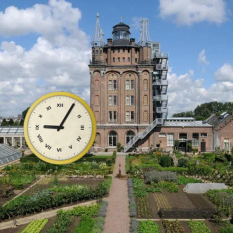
9:05
